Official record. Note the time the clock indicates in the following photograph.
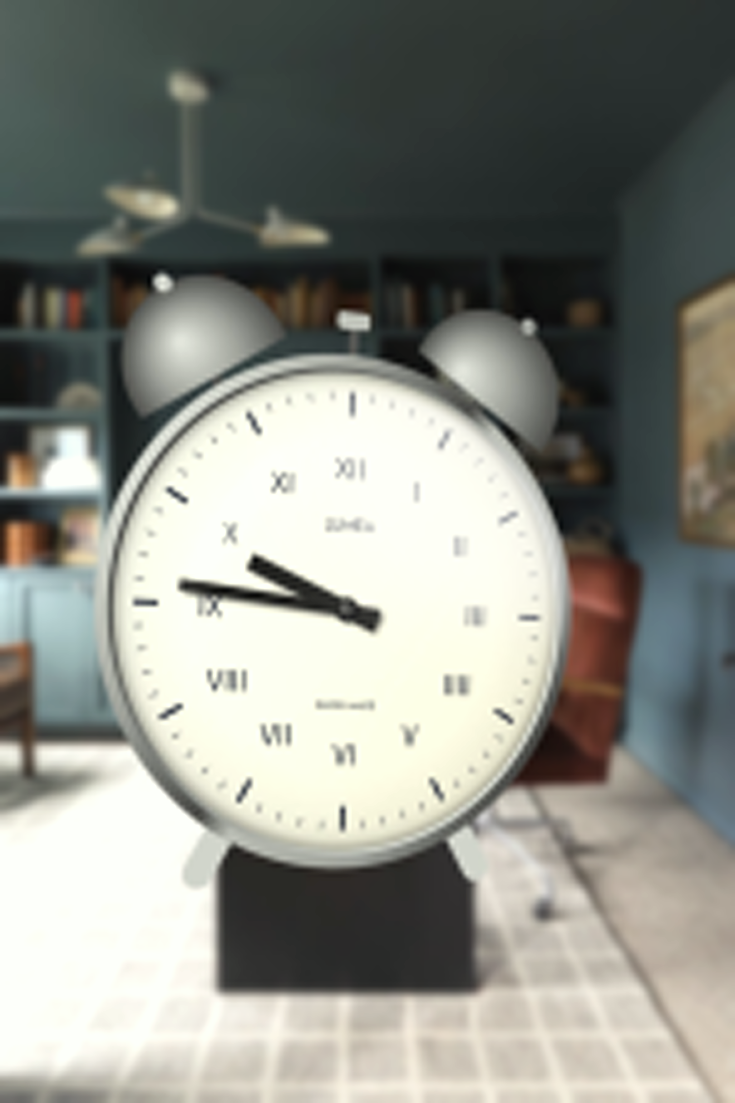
9:46
